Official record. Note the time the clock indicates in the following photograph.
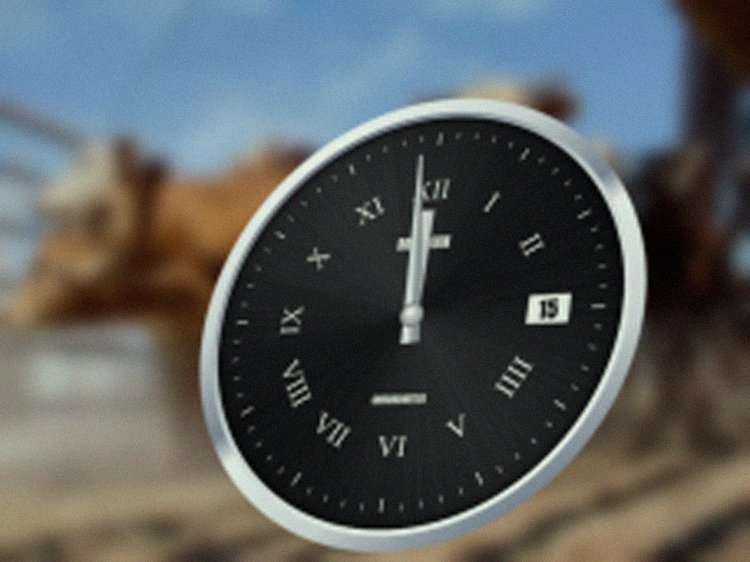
11:59
